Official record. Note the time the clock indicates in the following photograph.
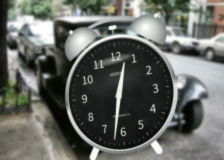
12:32
